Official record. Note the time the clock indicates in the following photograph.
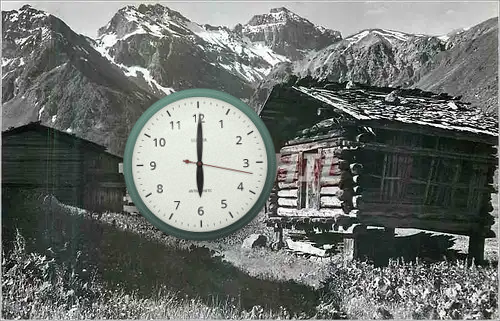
6:00:17
